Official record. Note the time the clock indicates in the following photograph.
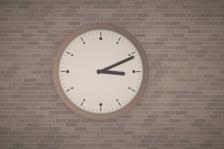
3:11
